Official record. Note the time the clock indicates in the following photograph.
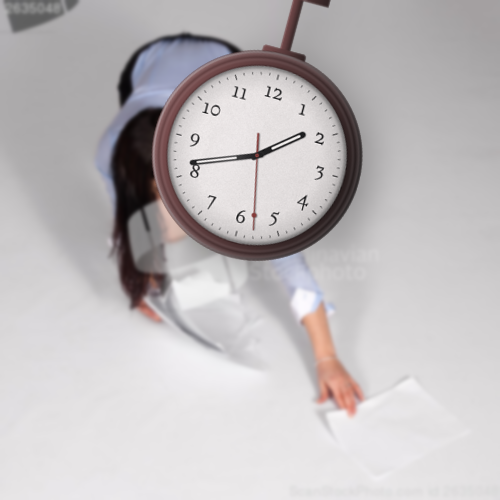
1:41:28
